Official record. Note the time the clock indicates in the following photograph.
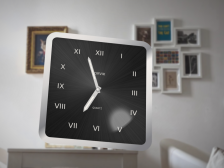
6:57
